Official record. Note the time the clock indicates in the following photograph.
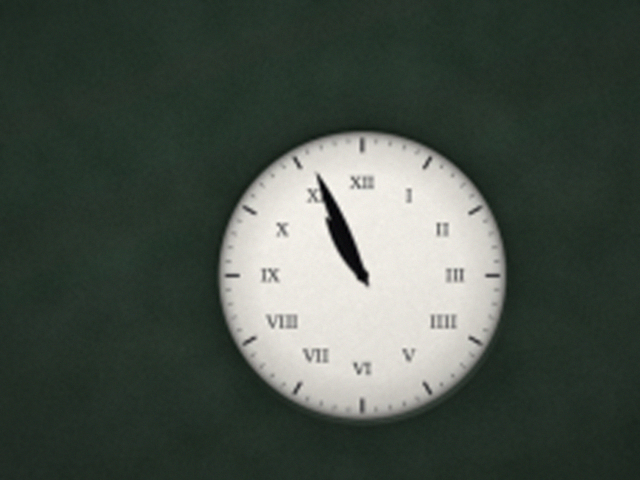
10:56
